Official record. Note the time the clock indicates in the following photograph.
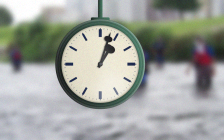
1:03
